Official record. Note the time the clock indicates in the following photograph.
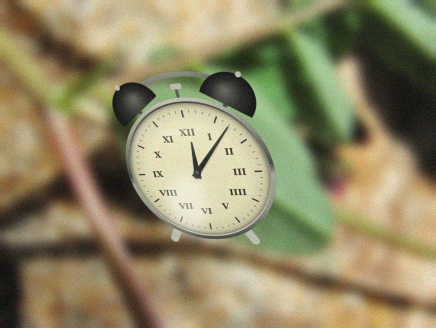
12:07
